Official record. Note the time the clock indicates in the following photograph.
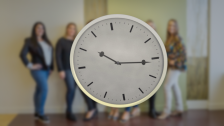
10:16
